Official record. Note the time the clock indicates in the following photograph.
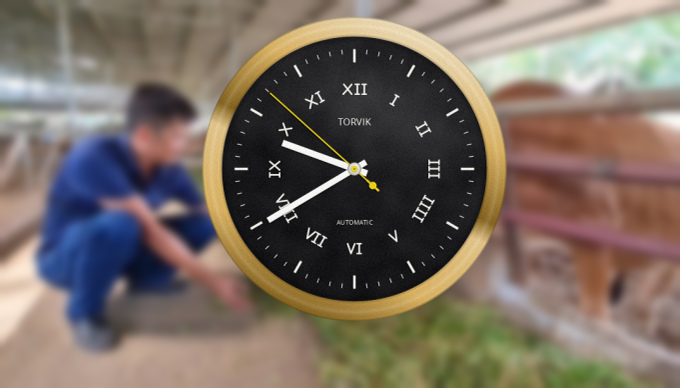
9:39:52
